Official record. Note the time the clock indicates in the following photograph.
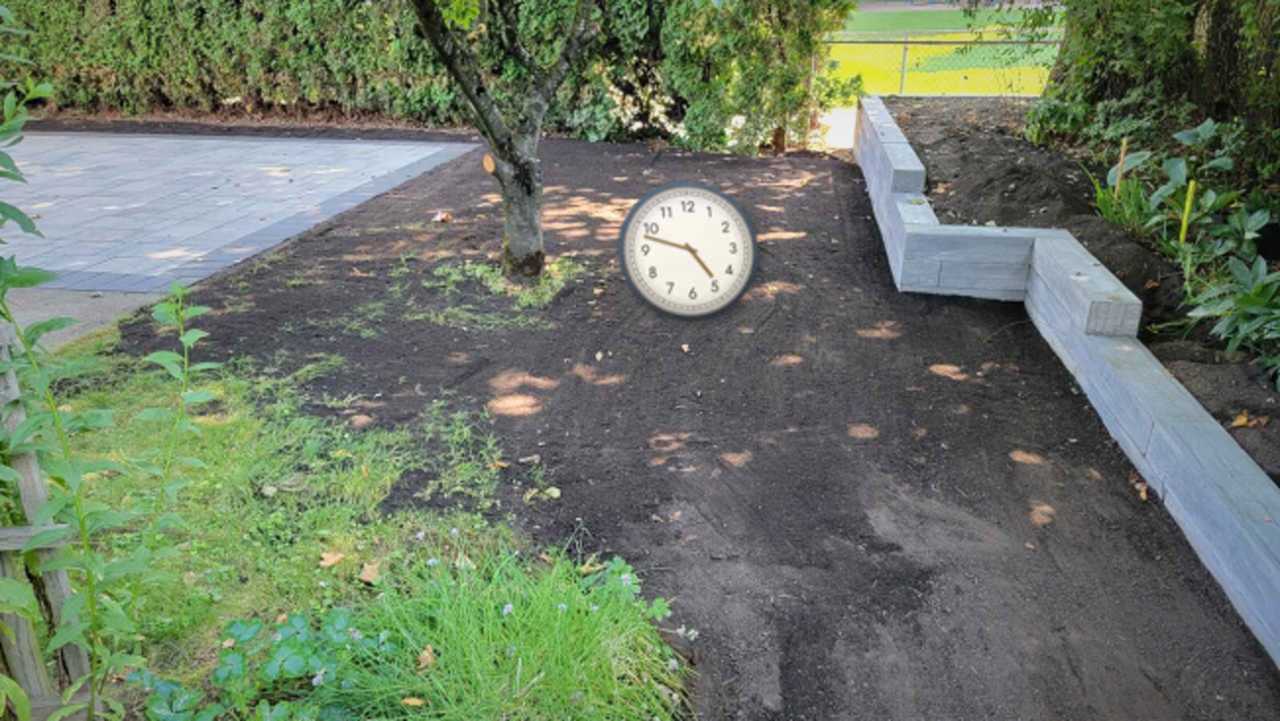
4:48
